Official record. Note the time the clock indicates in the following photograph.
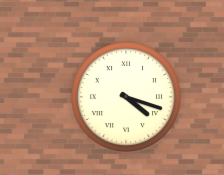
4:18
